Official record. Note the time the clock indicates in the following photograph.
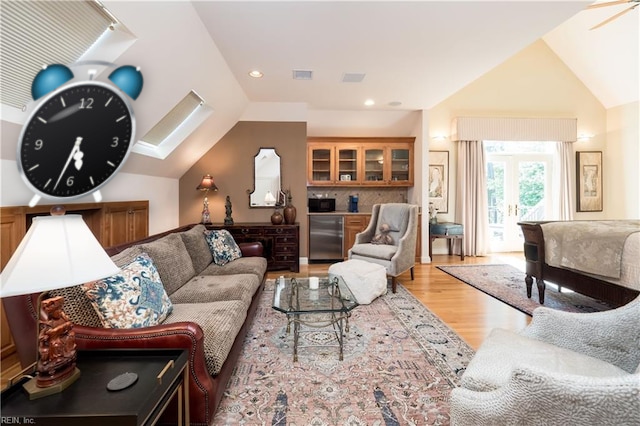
5:33
